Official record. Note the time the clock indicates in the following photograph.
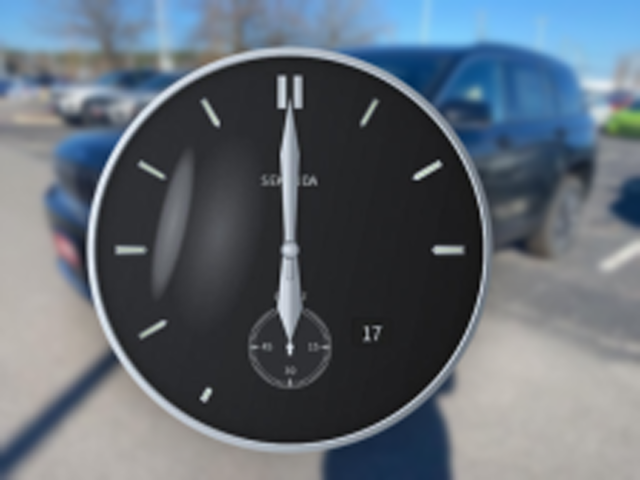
6:00
